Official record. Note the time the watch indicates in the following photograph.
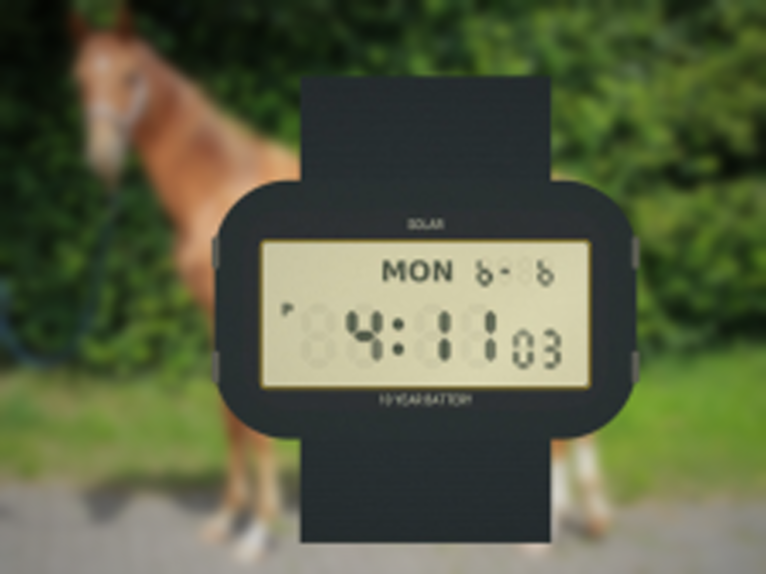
4:11:03
